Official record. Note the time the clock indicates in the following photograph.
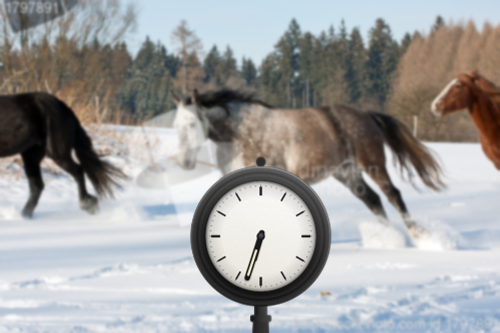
6:33
